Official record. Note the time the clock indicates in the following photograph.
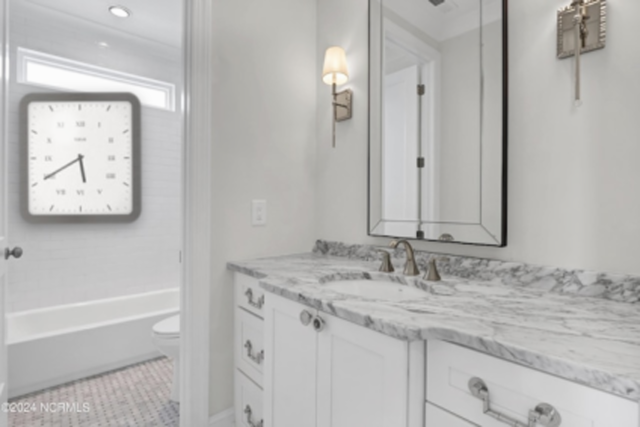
5:40
